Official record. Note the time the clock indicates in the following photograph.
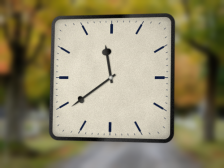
11:39
